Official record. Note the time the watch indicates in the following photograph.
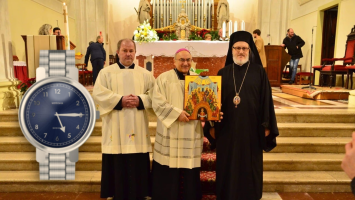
5:15
